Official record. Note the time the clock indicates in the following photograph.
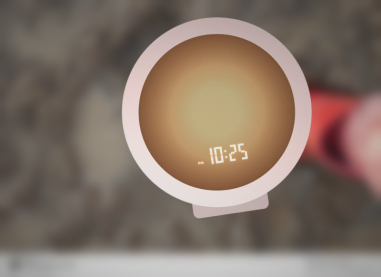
10:25
